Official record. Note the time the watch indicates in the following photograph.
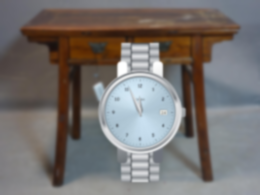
11:56
